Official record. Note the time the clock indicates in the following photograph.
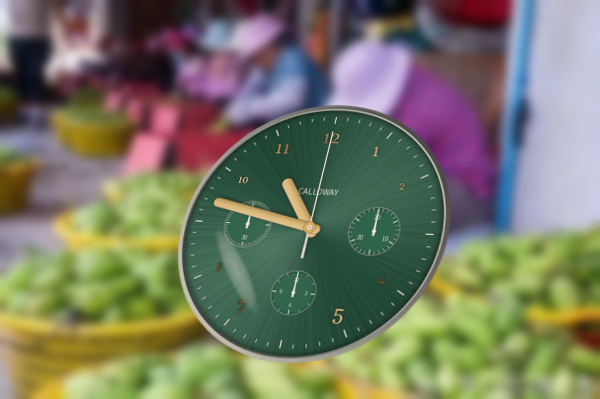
10:47
